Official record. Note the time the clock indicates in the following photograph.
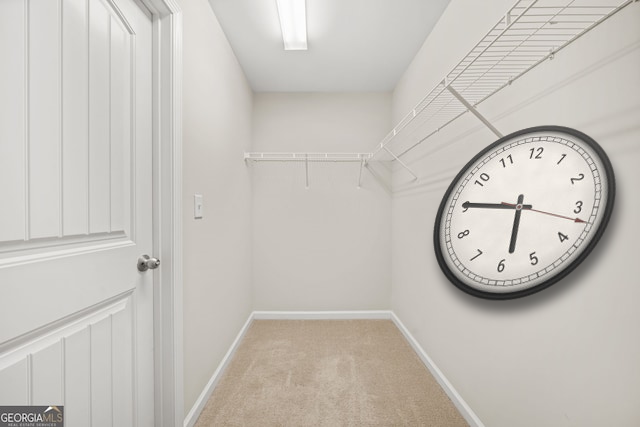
5:45:17
